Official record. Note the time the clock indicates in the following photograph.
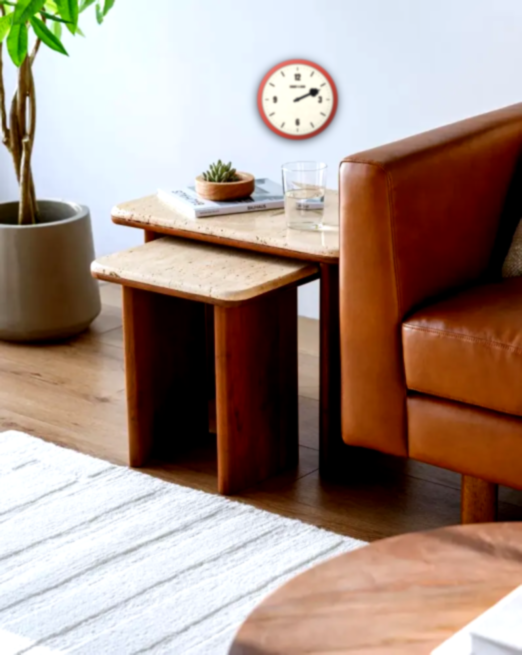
2:11
